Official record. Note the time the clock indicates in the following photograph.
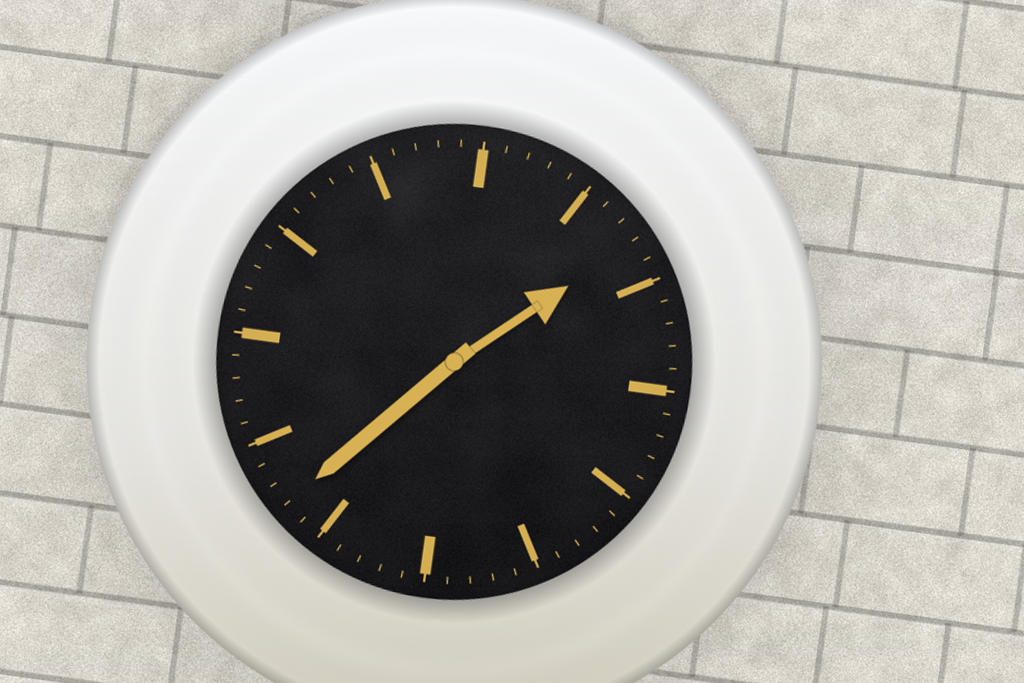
1:37
